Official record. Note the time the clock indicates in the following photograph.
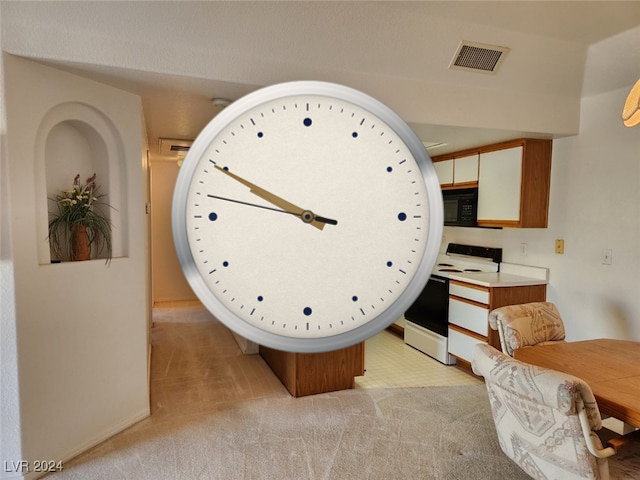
9:49:47
